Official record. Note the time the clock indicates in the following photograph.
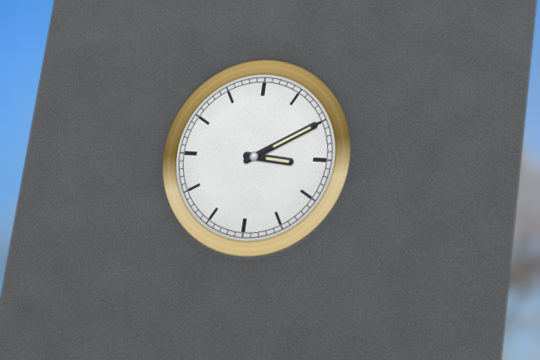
3:10
